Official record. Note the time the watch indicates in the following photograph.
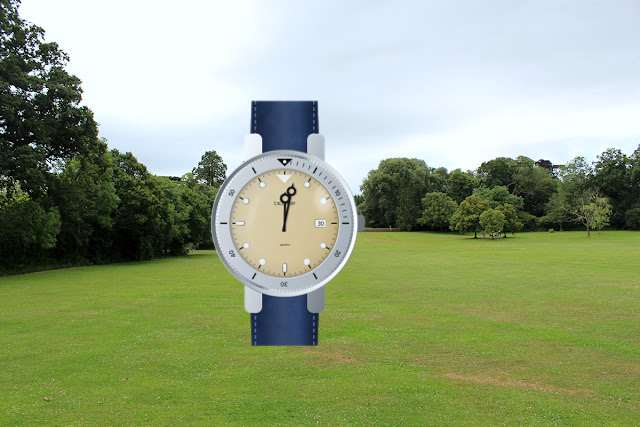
12:02
